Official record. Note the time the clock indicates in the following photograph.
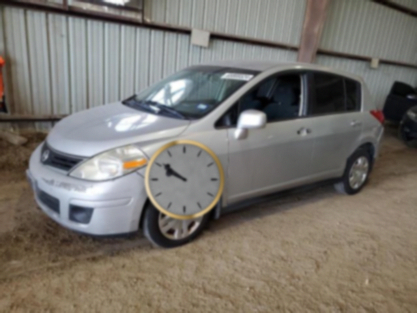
9:51
